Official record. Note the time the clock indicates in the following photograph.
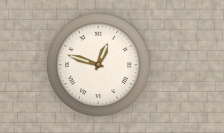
12:48
